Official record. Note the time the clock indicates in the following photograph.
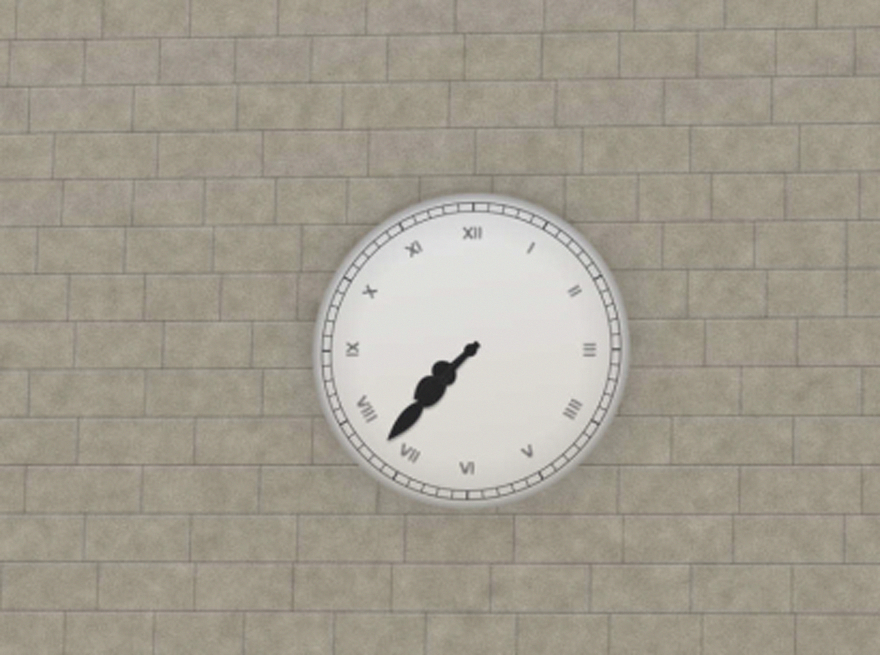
7:37
